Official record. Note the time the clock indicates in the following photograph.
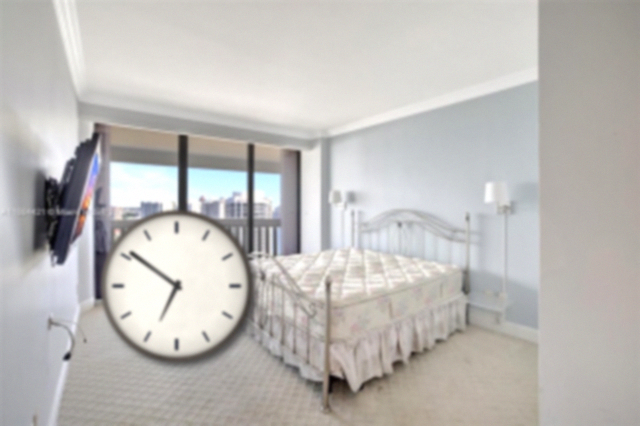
6:51
